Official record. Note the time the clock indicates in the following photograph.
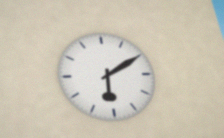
6:10
